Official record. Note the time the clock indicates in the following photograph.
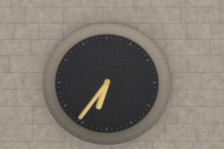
6:36
